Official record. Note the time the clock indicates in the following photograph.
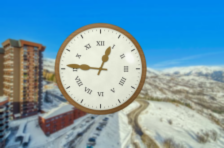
12:46
